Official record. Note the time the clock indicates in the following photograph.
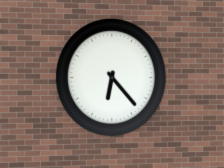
6:23
